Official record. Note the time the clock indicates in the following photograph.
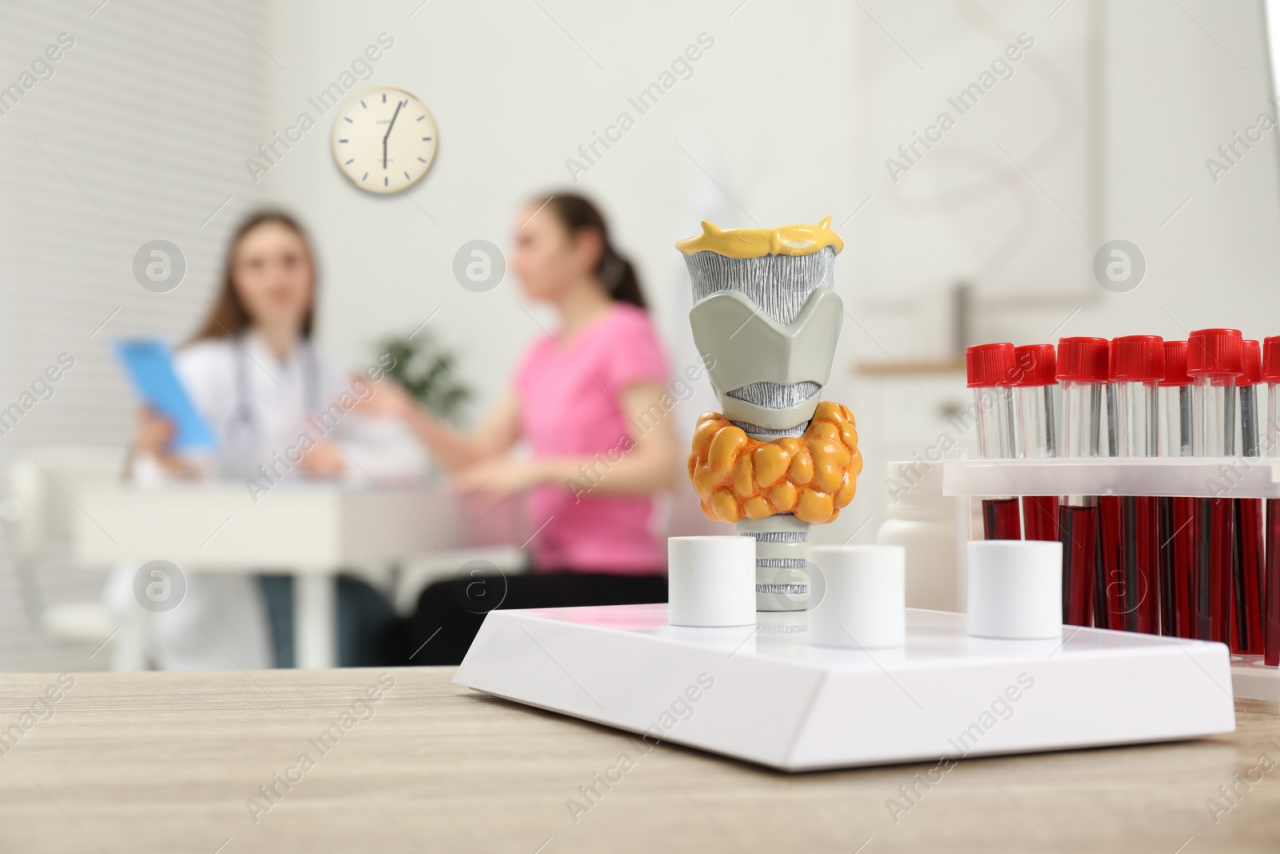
6:04
